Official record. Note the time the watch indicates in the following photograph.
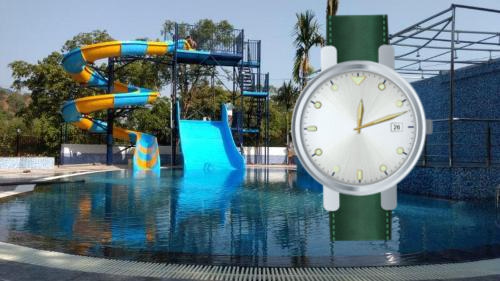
12:12
